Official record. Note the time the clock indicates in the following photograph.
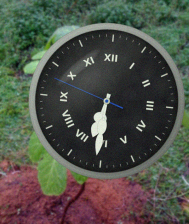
6:30:48
